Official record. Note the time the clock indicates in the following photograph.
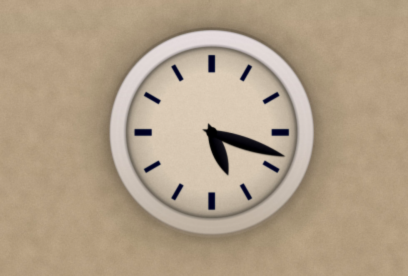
5:18
